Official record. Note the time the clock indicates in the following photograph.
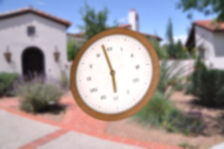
5:58
